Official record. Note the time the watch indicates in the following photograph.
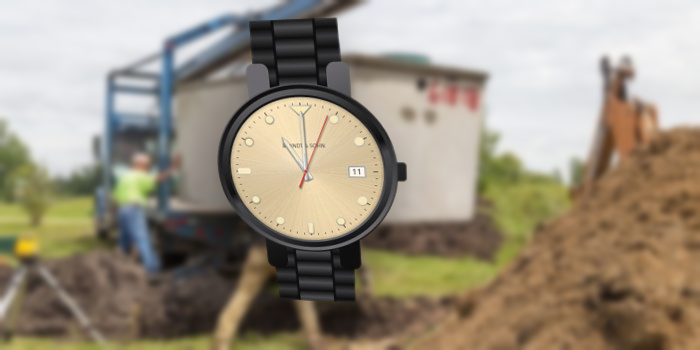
11:00:04
